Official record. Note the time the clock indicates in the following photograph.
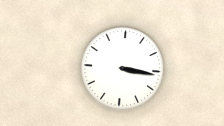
3:16
